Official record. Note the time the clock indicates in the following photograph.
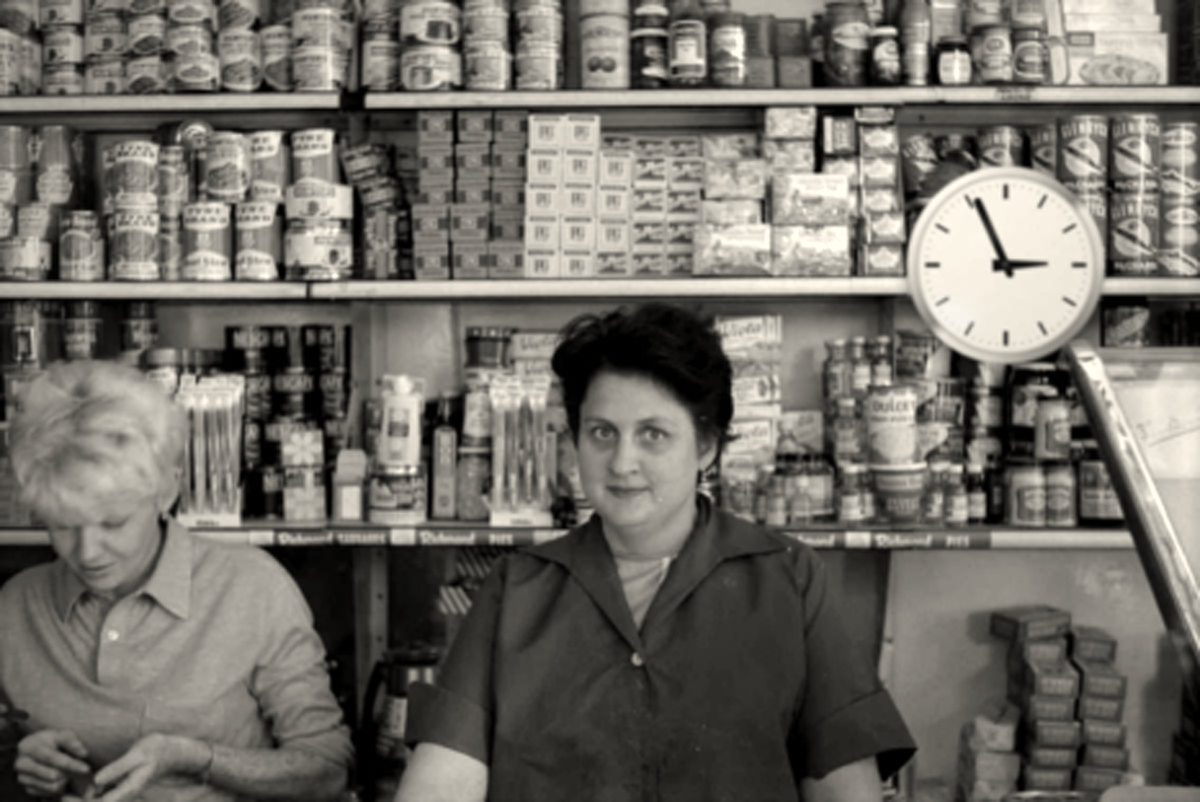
2:56
